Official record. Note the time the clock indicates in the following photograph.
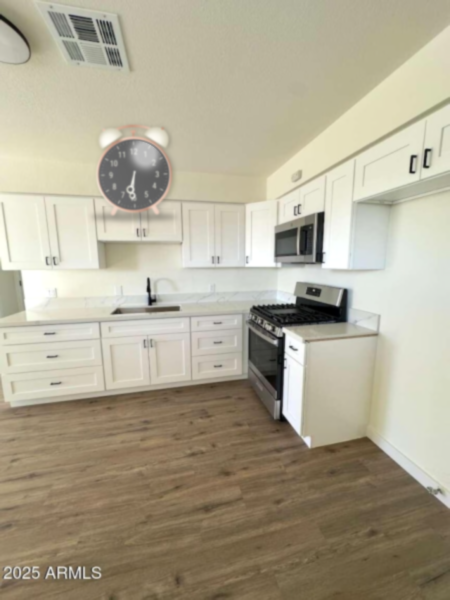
6:31
